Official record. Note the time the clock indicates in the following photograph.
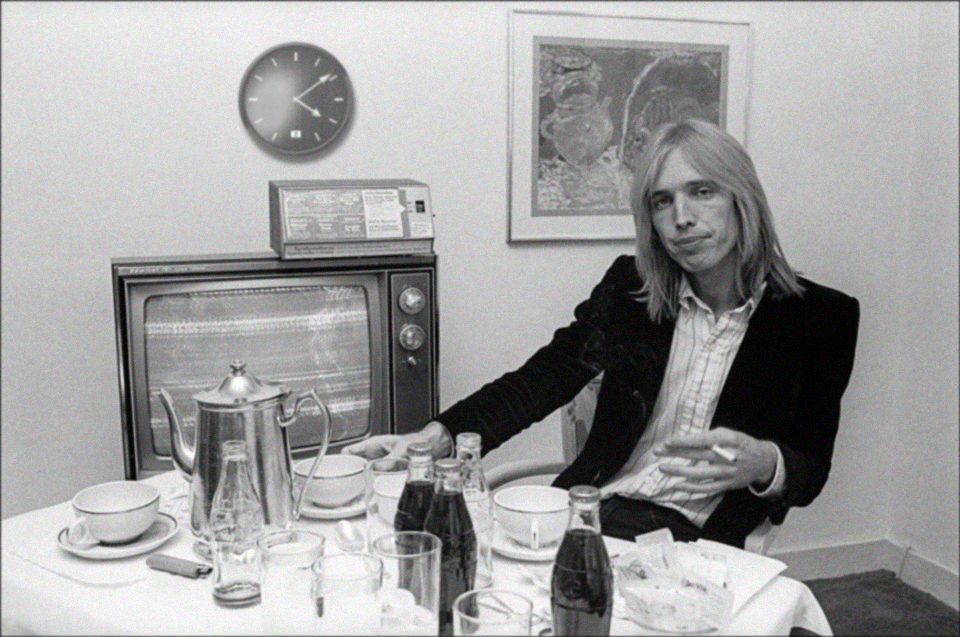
4:09
